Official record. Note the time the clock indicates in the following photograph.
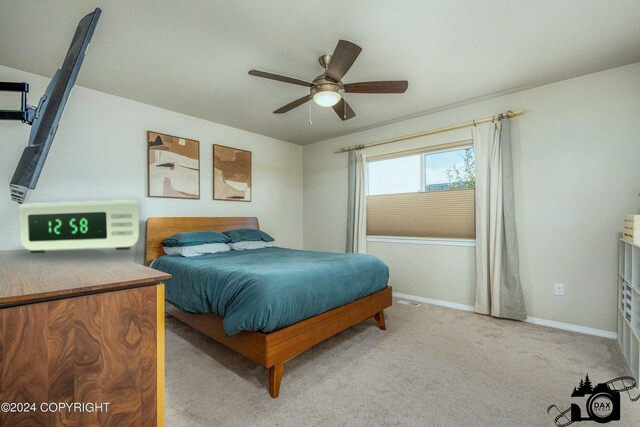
12:58
